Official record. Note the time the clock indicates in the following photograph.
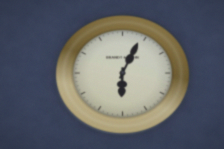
6:04
